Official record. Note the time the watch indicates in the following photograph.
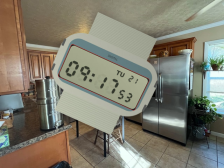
9:17:53
